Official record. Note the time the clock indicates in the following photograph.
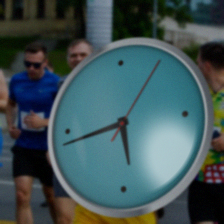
5:43:06
